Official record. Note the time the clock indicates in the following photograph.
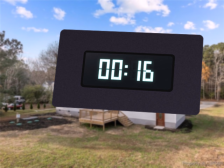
0:16
